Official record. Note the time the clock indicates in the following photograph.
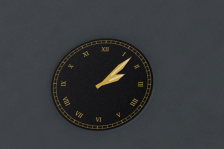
2:07
